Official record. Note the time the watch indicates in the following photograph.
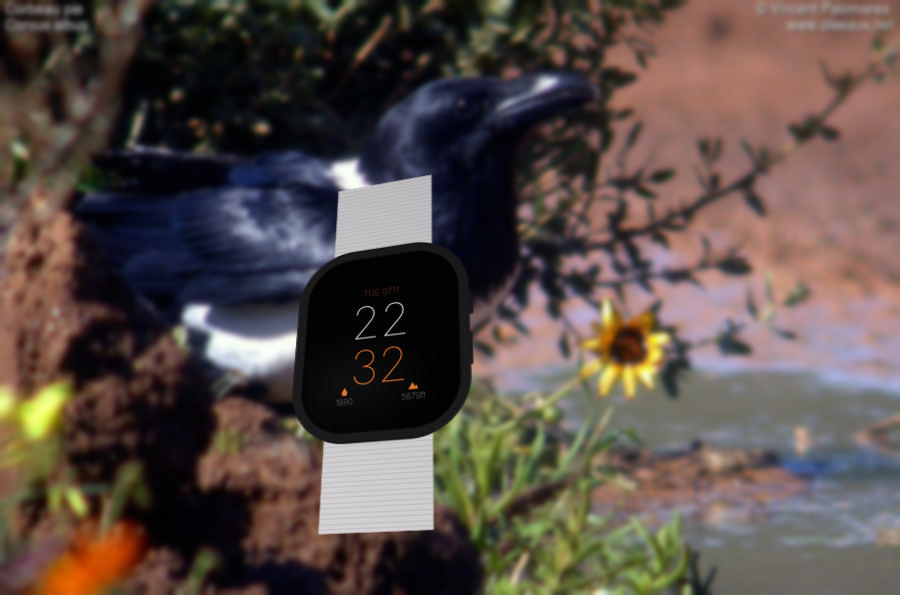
22:32
